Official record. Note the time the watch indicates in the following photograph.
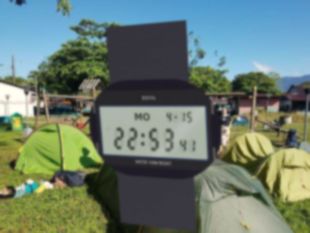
22:53:41
